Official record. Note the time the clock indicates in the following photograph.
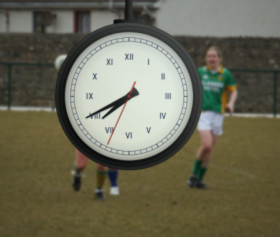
7:40:34
